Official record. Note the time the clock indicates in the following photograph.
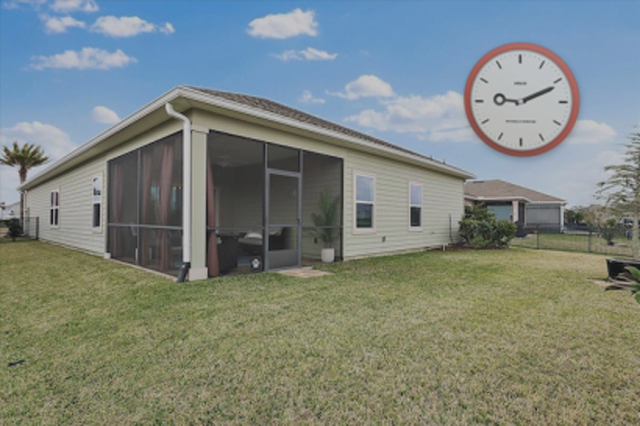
9:11
